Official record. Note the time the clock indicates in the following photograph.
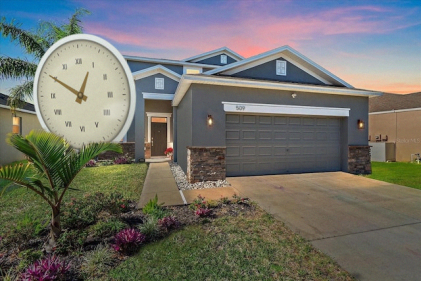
12:50
